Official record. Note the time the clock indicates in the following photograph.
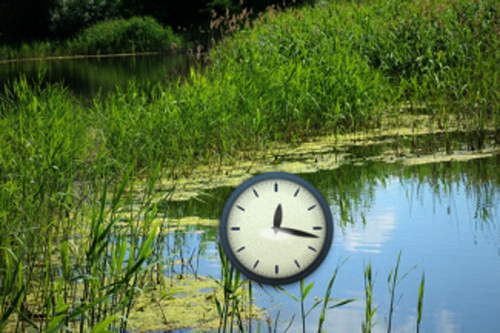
12:17
